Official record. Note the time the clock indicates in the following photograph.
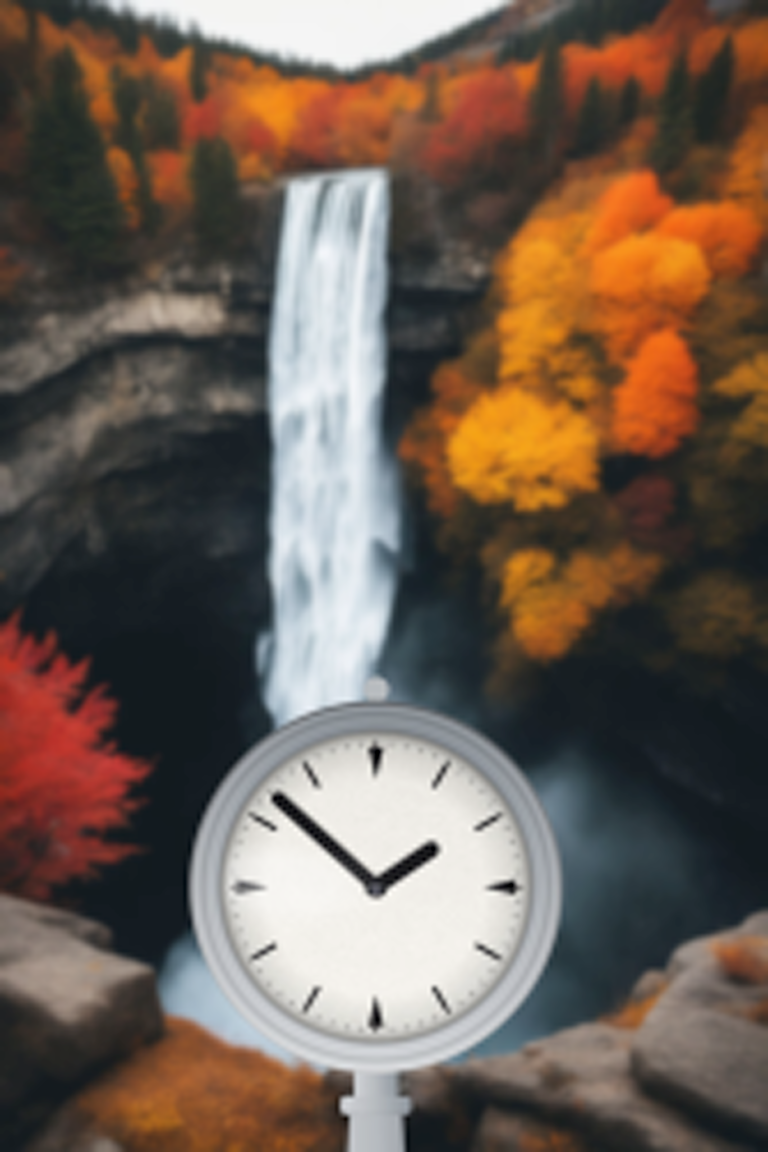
1:52
